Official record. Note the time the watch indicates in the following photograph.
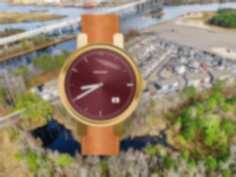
8:40
